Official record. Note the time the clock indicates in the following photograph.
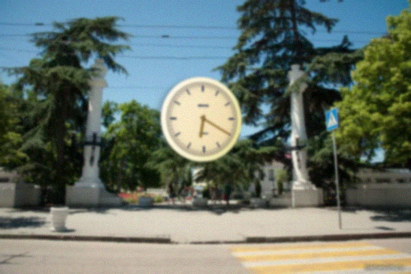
6:20
